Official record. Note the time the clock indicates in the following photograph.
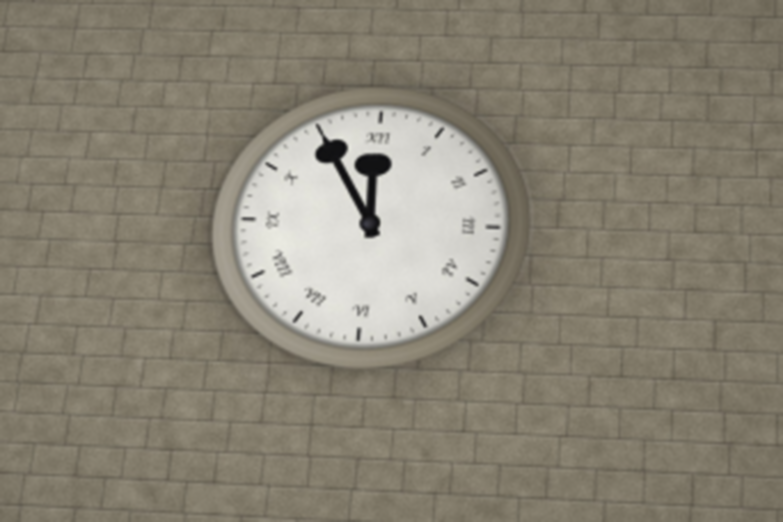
11:55
